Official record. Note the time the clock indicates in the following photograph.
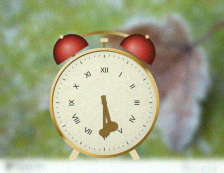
5:30
